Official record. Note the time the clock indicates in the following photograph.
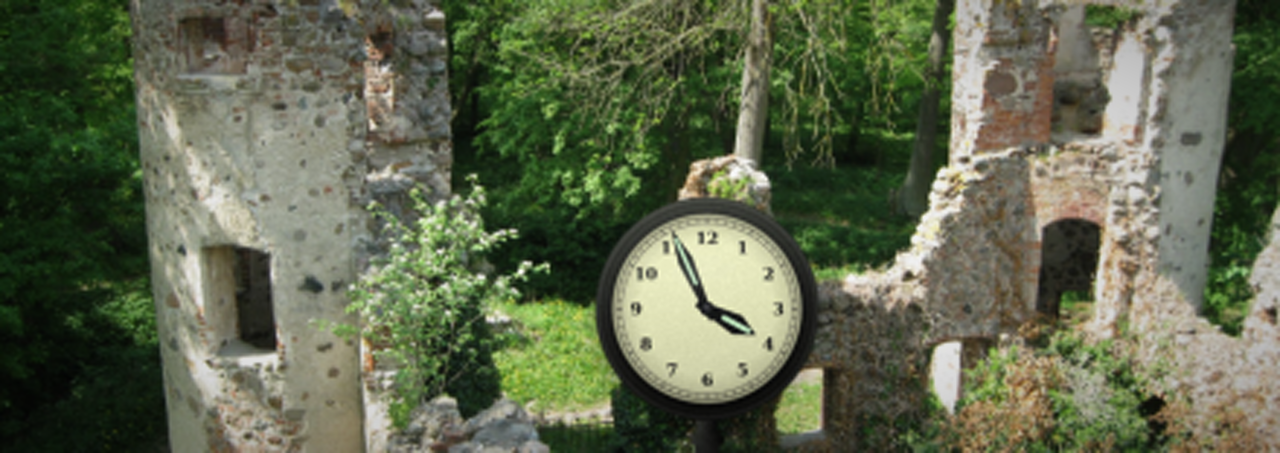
3:56
